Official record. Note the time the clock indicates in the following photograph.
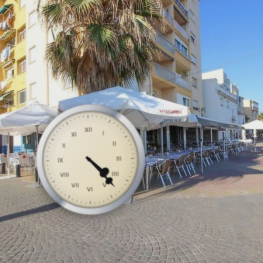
4:23
